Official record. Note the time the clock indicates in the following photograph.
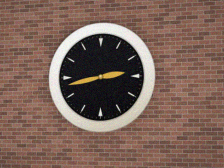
2:43
